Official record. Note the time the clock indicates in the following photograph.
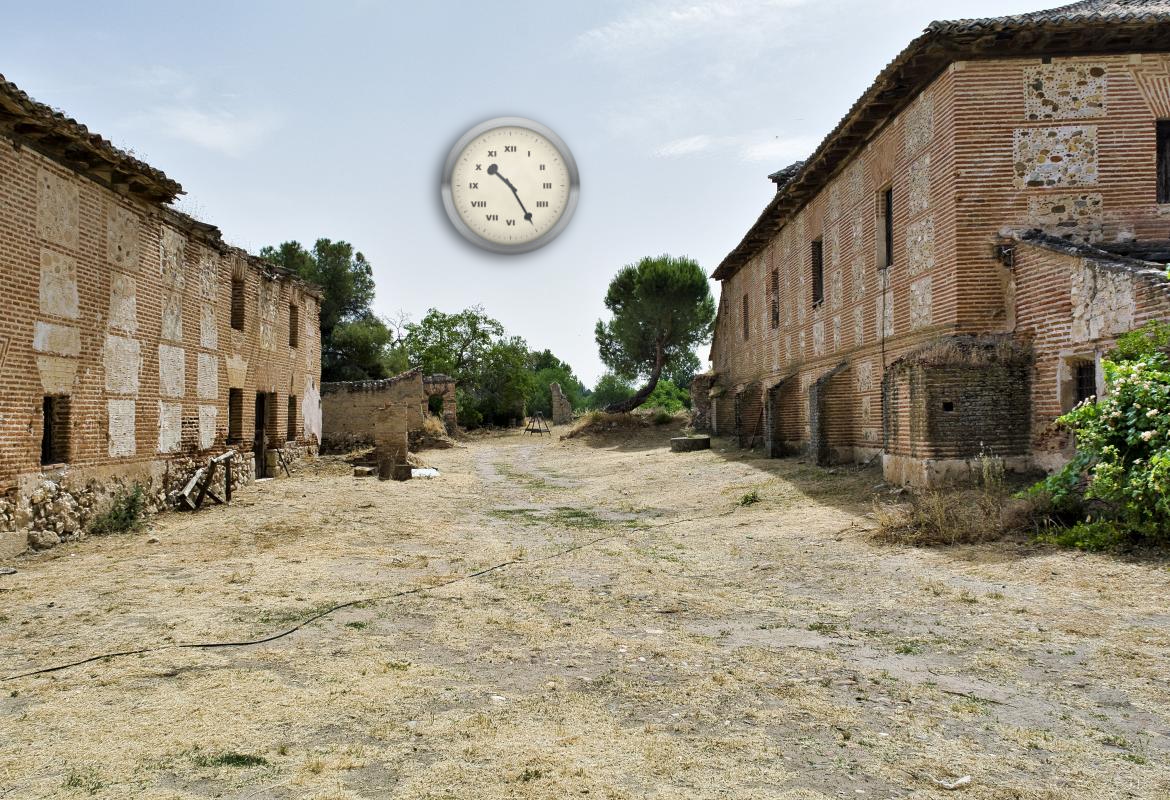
10:25
